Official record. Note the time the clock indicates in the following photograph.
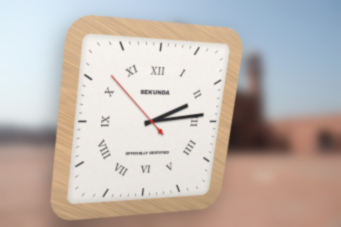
2:13:52
